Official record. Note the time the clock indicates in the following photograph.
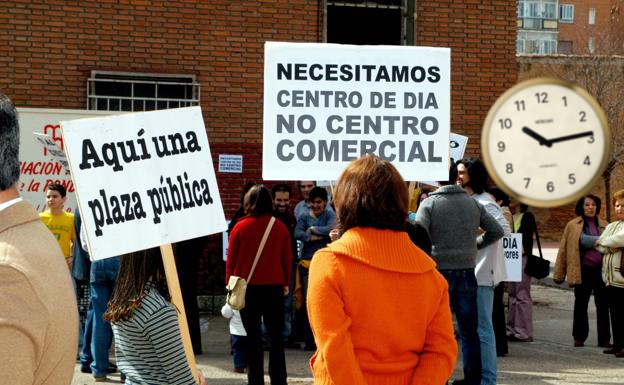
10:14
